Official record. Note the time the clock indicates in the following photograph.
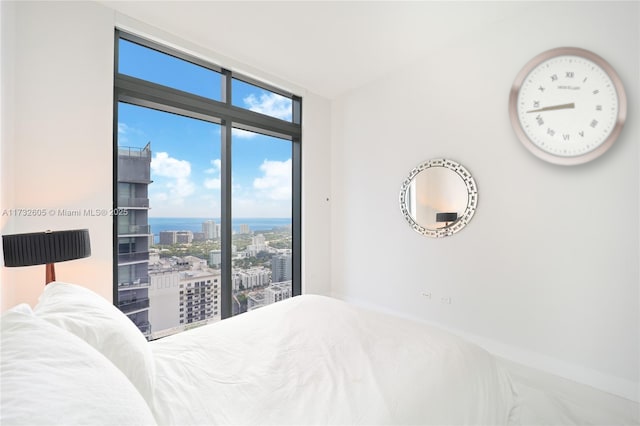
8:43
